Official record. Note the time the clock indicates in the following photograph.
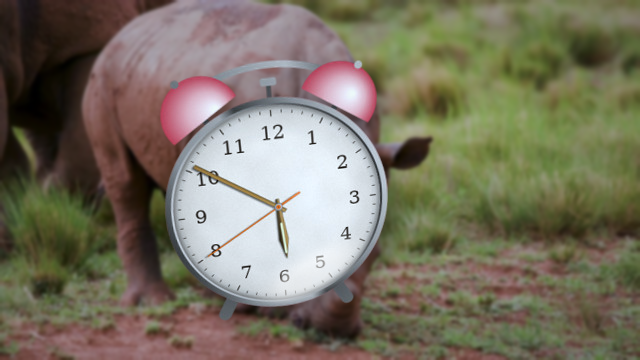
5:50:40
